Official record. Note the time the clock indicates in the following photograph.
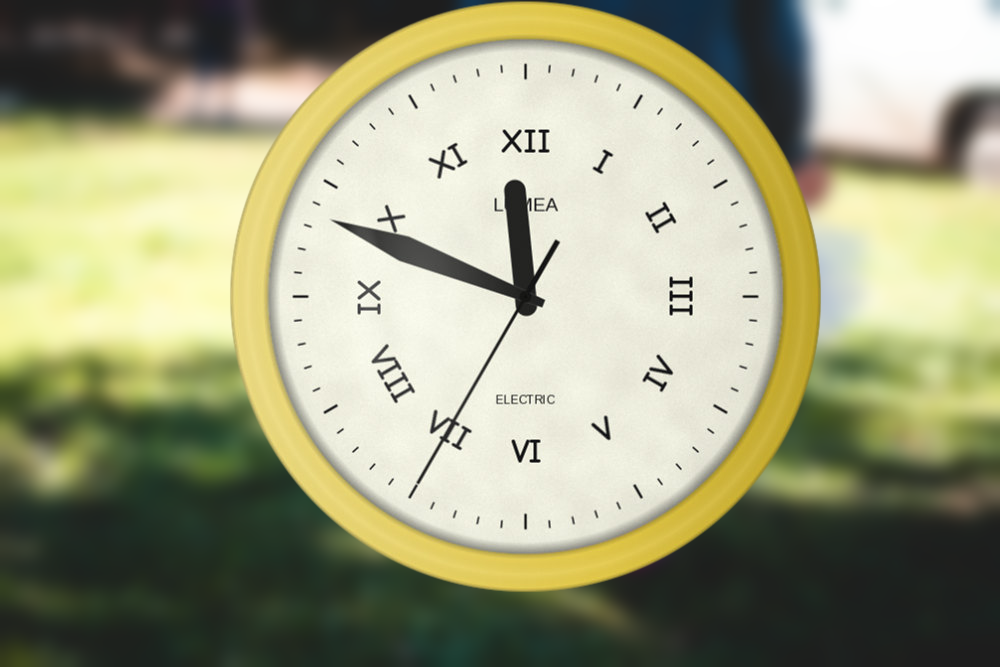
11:48:35
